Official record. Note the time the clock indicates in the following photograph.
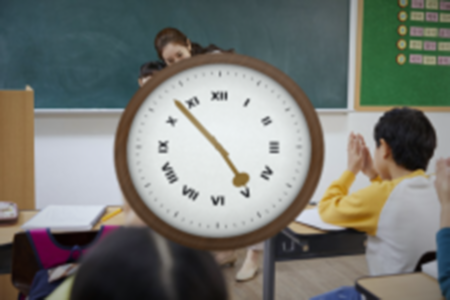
4:53
